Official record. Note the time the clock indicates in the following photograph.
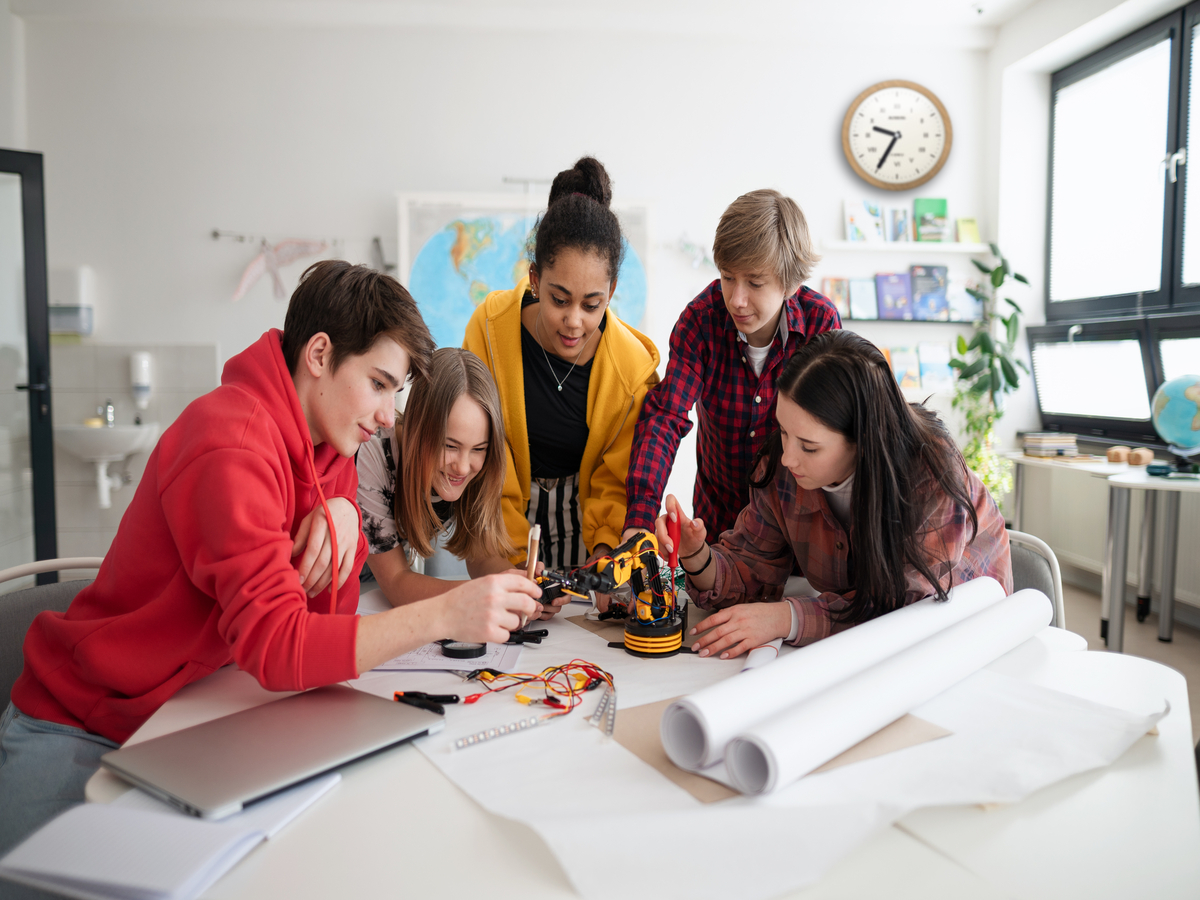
9:35
